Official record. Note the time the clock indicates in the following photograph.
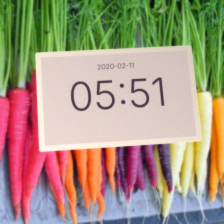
5:51
